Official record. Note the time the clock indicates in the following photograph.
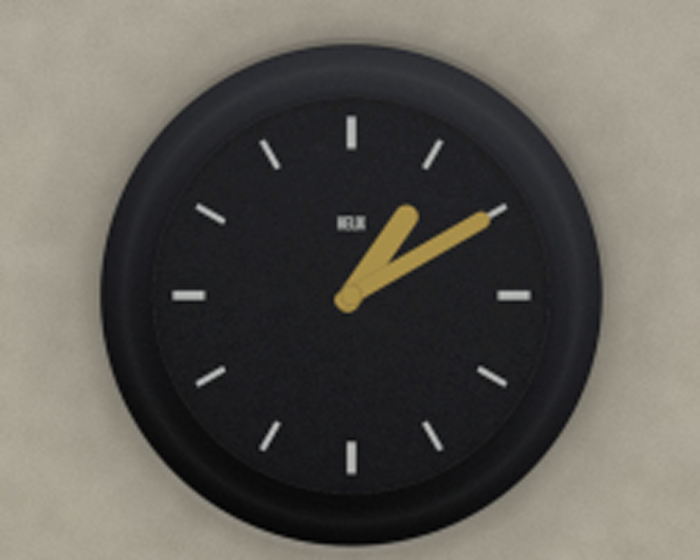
1:10
